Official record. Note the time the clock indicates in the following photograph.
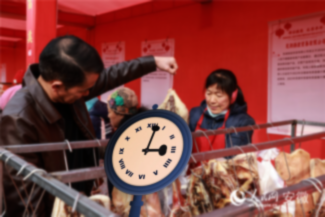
3:02
